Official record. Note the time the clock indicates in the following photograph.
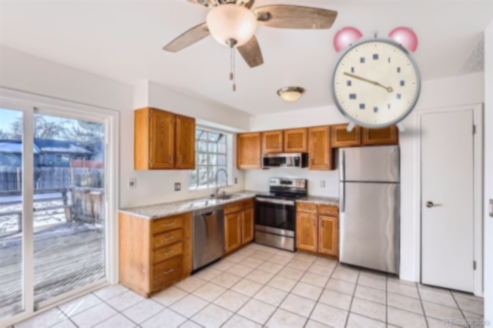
3:48
